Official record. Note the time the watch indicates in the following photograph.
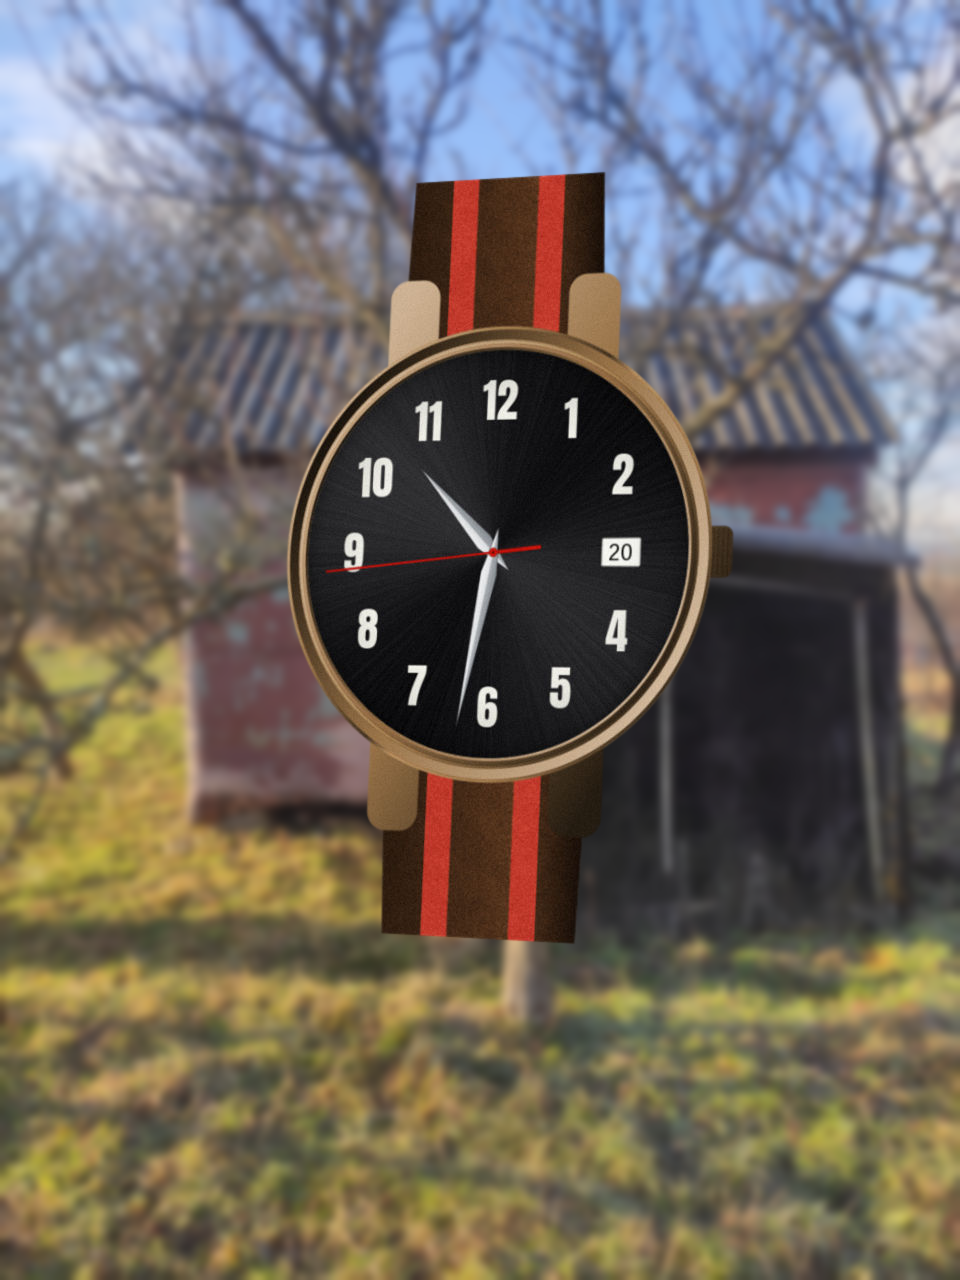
10:31:44
